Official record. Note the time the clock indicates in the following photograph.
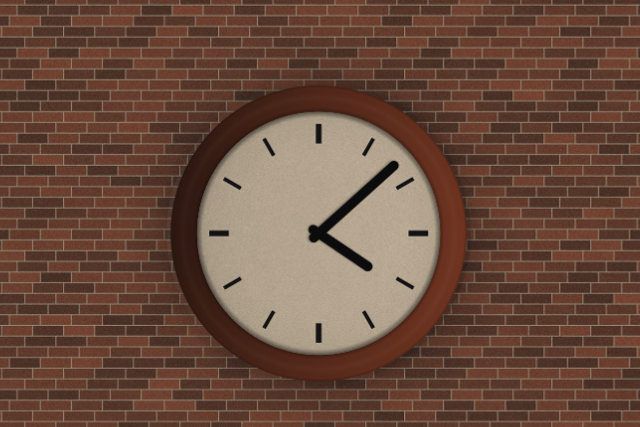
4:08
